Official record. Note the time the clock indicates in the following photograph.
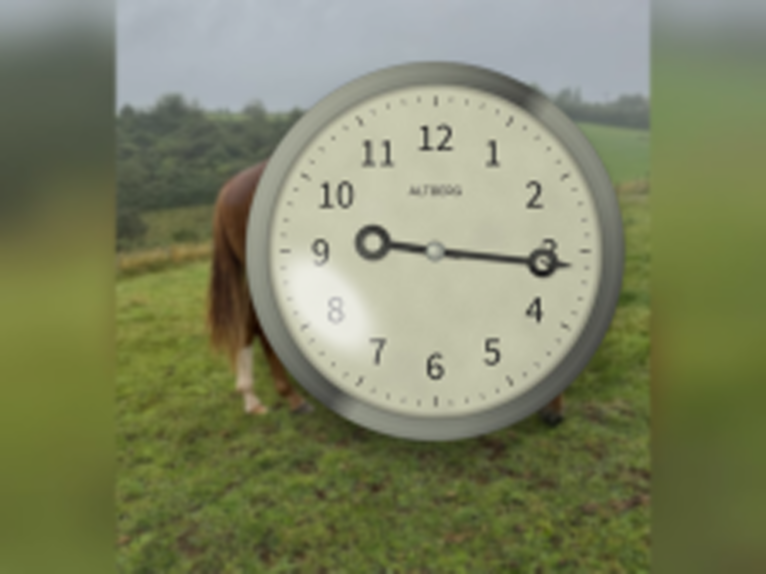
9:16
